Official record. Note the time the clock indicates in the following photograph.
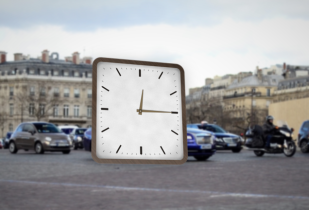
12:15
